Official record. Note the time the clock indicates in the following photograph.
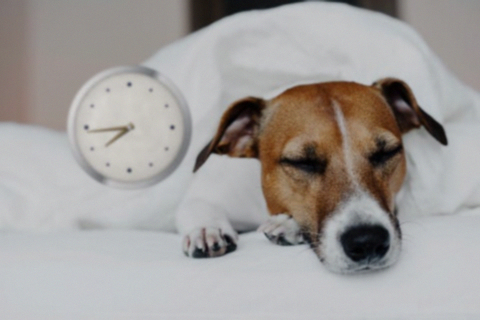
7:44
